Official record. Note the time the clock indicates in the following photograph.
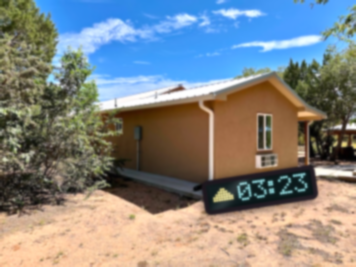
3:23
